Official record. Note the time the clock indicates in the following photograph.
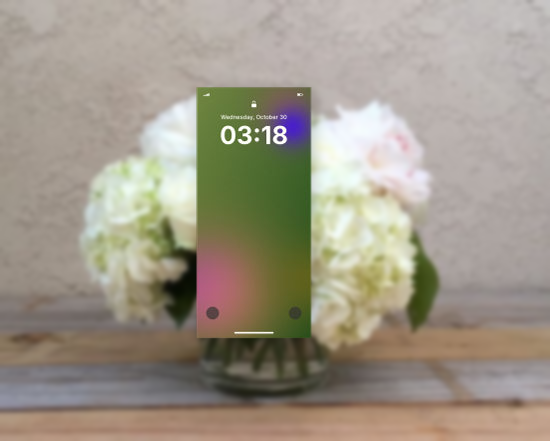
3:18
